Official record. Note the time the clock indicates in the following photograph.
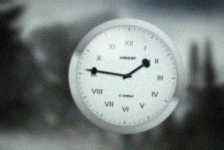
1:46
